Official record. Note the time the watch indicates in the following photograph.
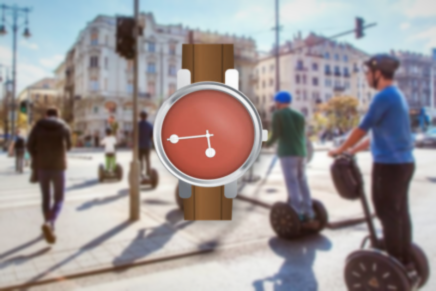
5:44
